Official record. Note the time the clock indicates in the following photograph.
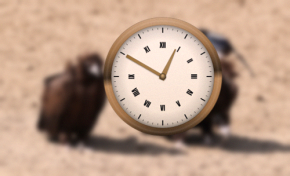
12:50
